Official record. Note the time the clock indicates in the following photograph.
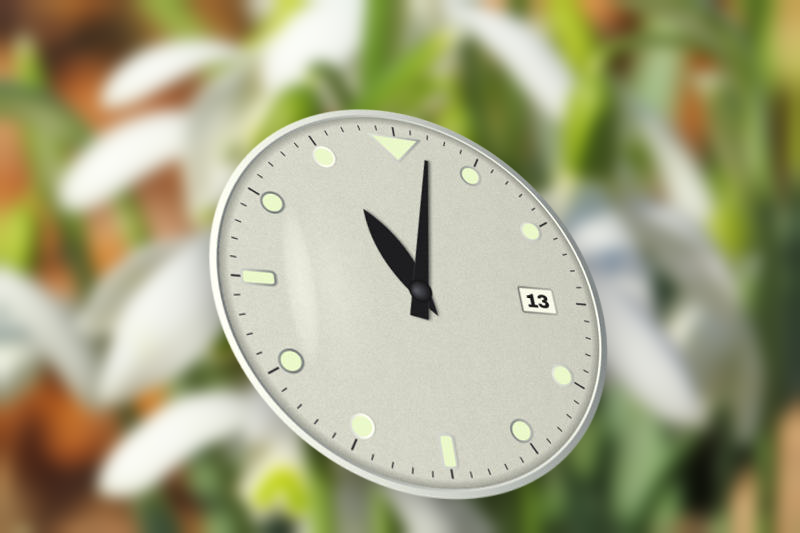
11:02
